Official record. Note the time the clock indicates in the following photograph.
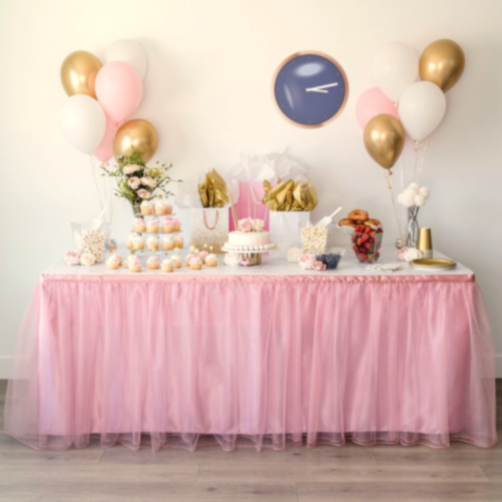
3:13
